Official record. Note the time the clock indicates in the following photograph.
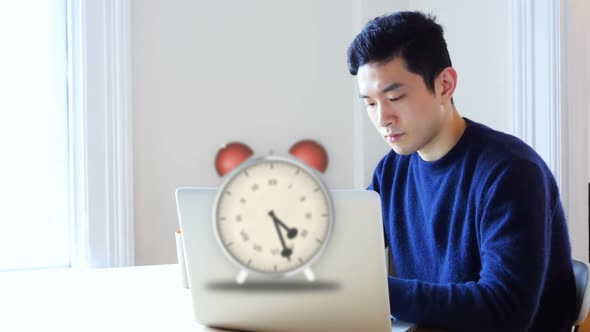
4:27
